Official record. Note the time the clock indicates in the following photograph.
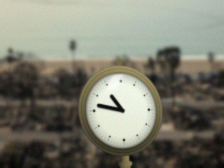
10:47
